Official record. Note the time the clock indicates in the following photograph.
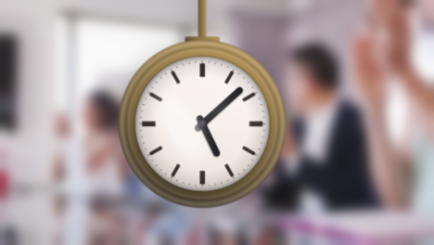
5:08
